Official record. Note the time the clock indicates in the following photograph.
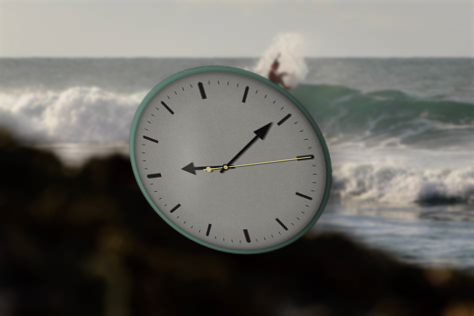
9:09:15
